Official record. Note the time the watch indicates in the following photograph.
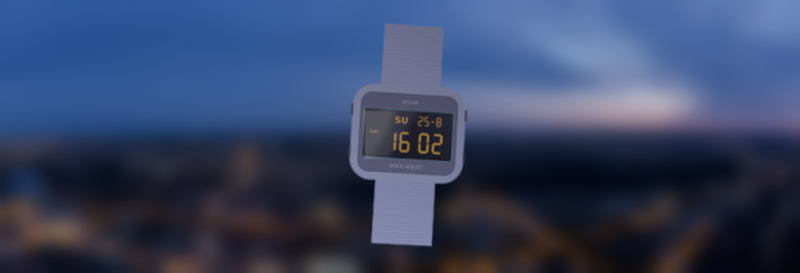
16:02
